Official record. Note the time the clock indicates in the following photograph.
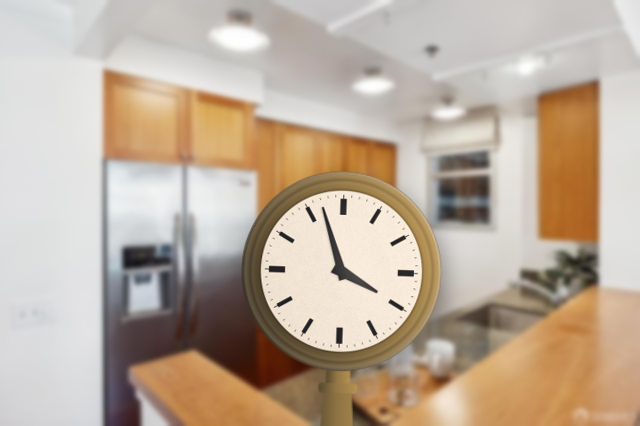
3:57
